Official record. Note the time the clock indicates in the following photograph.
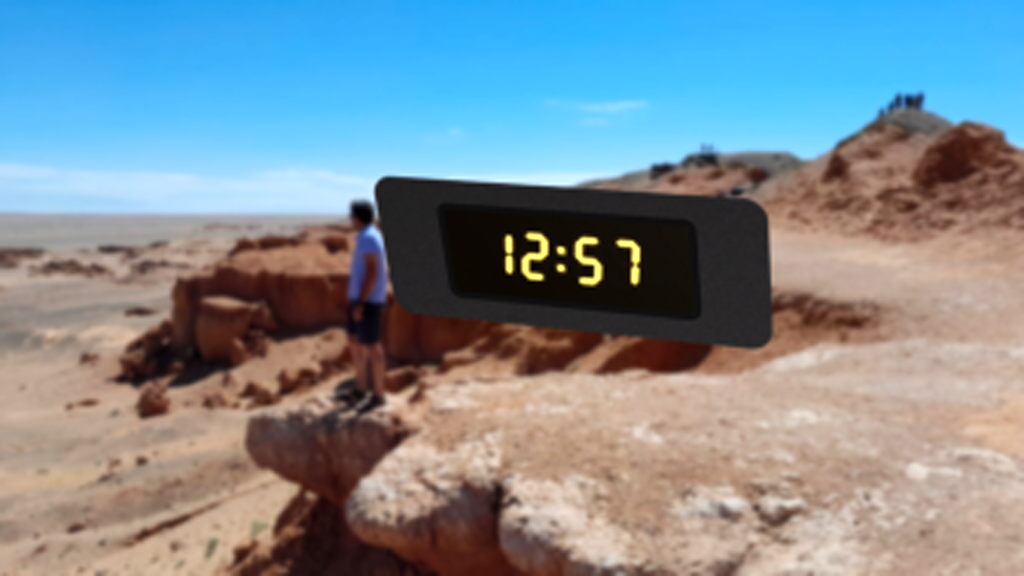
12:57
